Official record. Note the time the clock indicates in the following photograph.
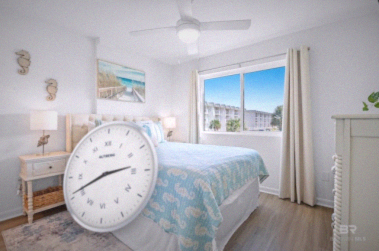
2:41
